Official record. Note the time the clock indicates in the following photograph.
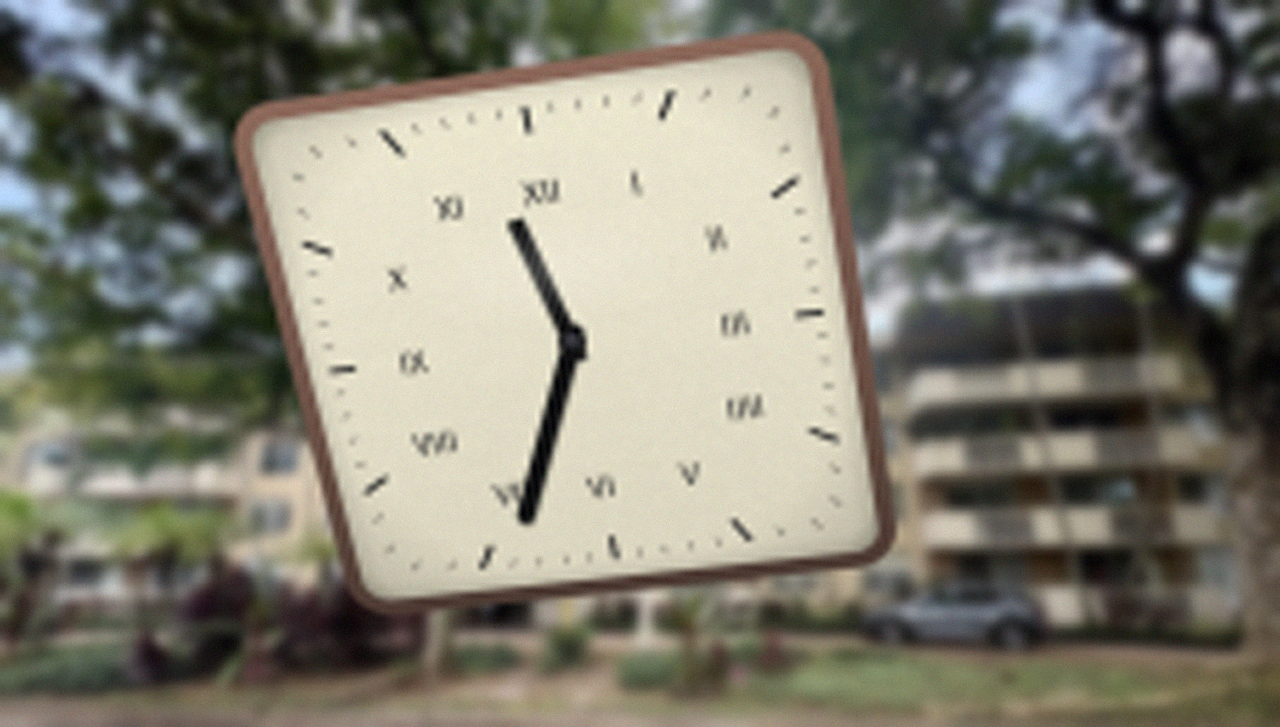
11:34
